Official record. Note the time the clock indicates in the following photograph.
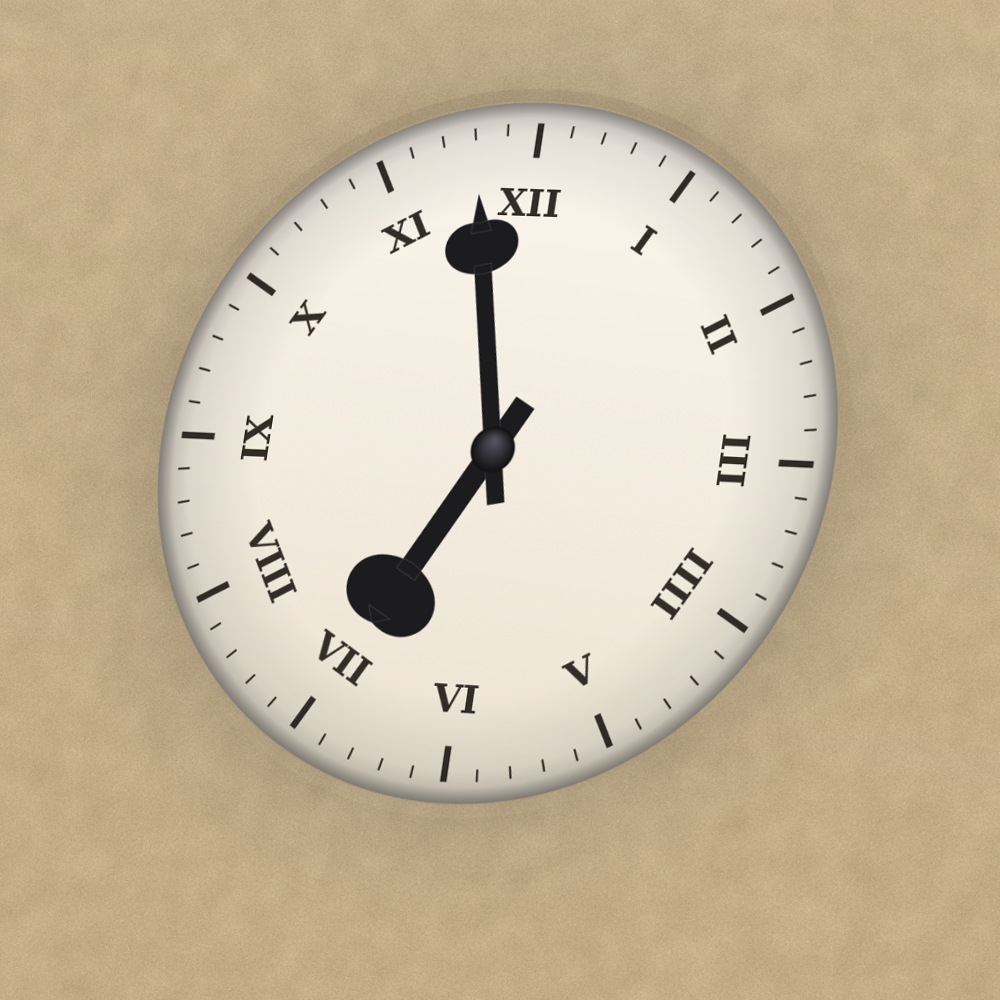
6:58
